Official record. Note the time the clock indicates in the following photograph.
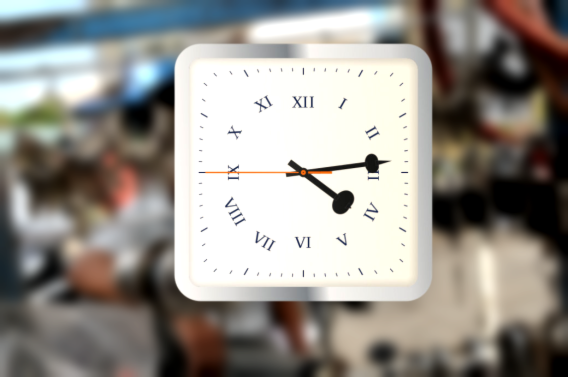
4:13:45
